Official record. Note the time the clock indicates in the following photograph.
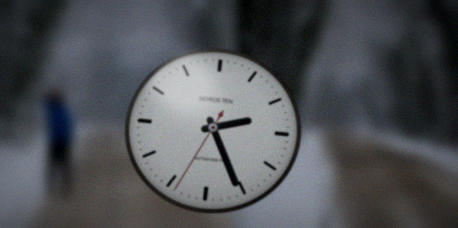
2:25:34
